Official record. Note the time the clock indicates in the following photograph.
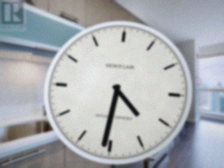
4:31
